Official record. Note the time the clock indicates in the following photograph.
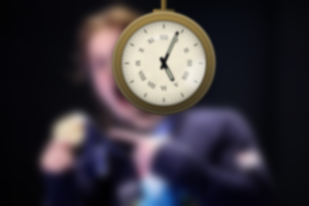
5:04
